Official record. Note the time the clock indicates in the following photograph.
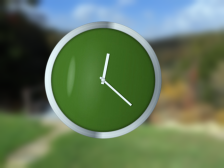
12:22
